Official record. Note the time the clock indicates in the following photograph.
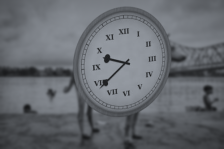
9:39
